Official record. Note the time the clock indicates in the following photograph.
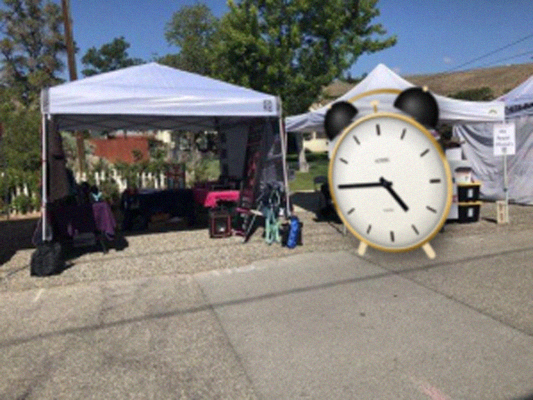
4:45
